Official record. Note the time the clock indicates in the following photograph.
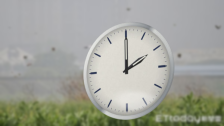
2:00
